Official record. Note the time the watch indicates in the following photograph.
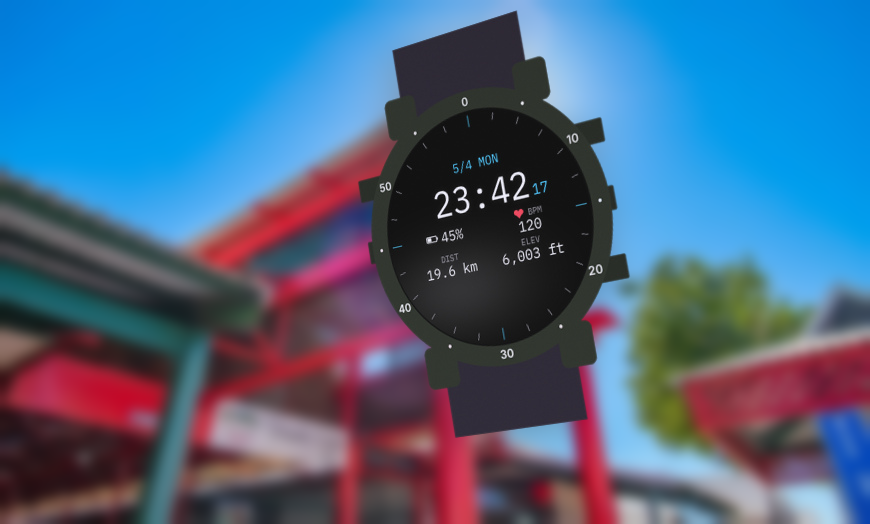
23:42:17
